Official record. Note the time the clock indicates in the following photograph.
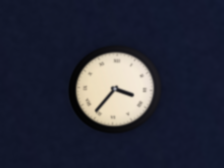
3:36
